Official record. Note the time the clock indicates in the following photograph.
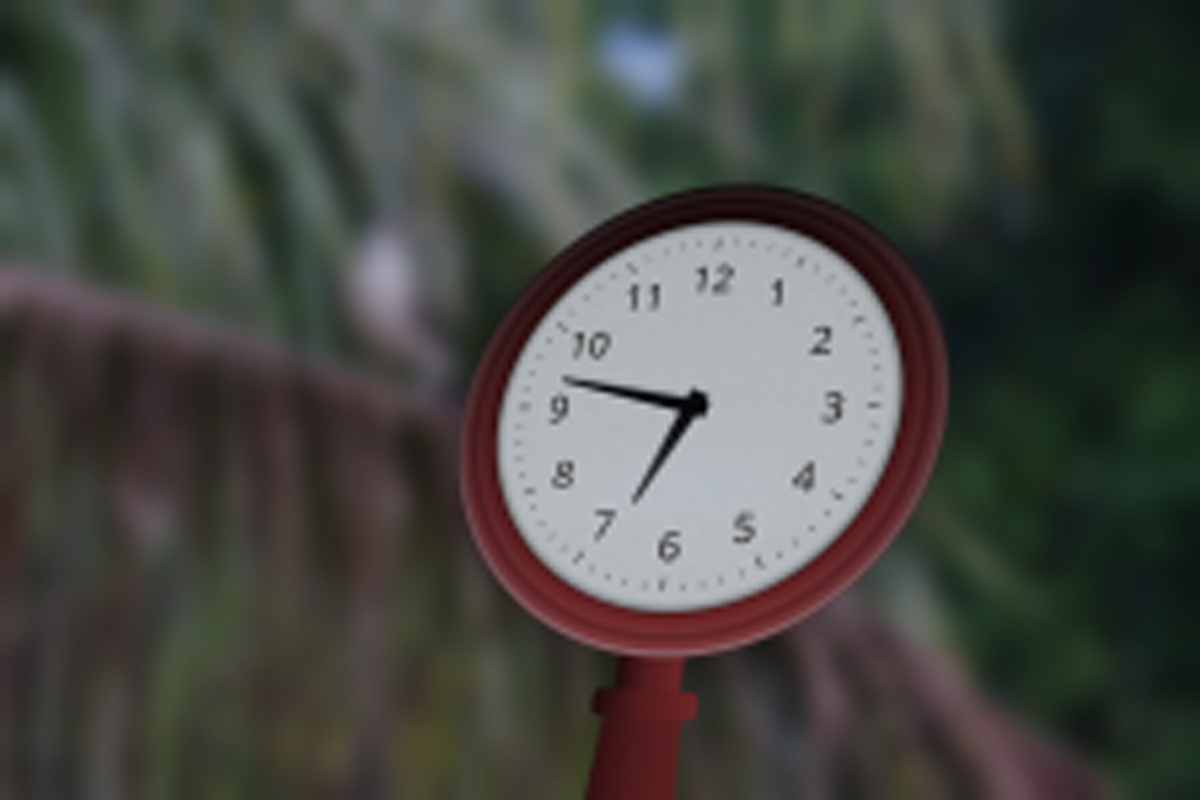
6:47
